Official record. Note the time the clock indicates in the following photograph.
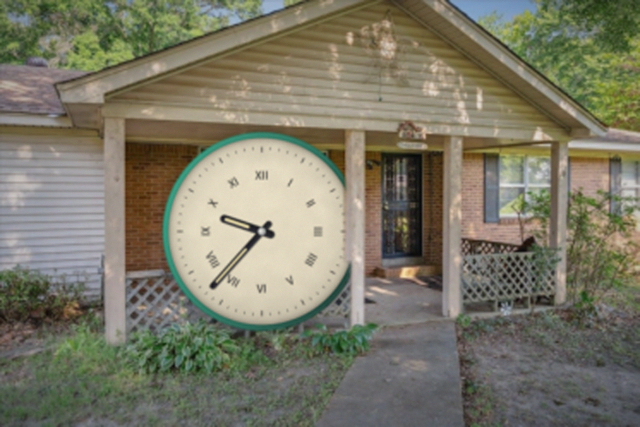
9:37
